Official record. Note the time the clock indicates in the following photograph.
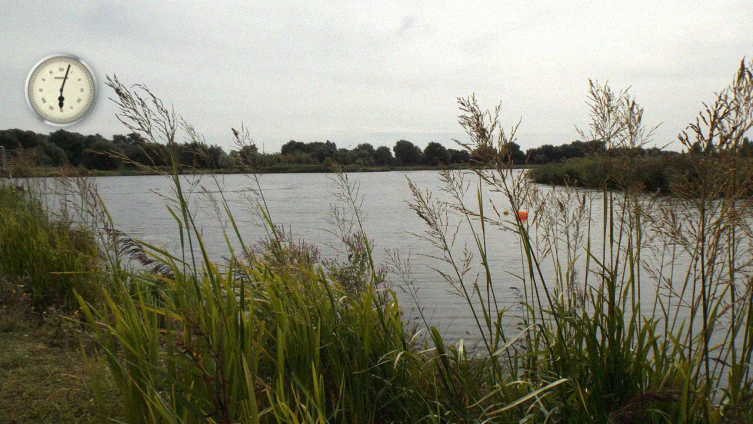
6:03
